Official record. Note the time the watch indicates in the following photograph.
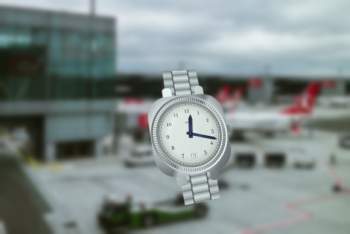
12:18
